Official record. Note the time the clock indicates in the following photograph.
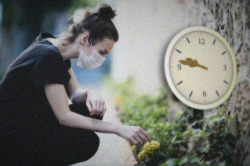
9:47
